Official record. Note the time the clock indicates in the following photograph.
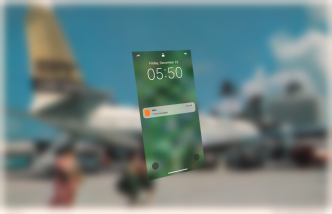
5:50
